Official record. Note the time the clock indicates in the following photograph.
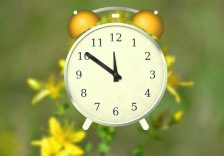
11:51
